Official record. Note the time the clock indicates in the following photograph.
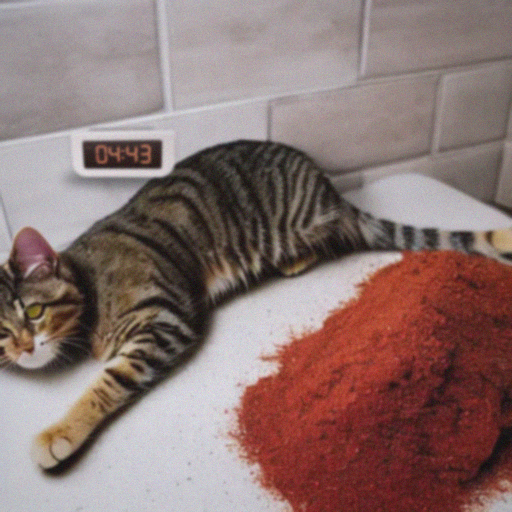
4:43
